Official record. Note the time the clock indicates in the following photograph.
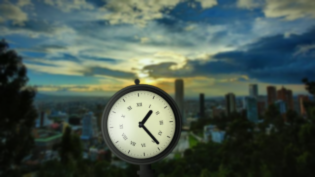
1:24
